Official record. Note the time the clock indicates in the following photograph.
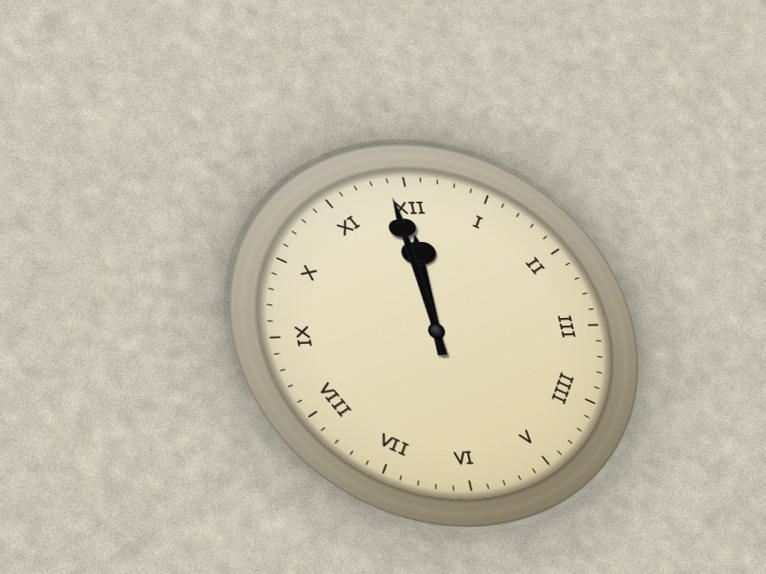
11:59
